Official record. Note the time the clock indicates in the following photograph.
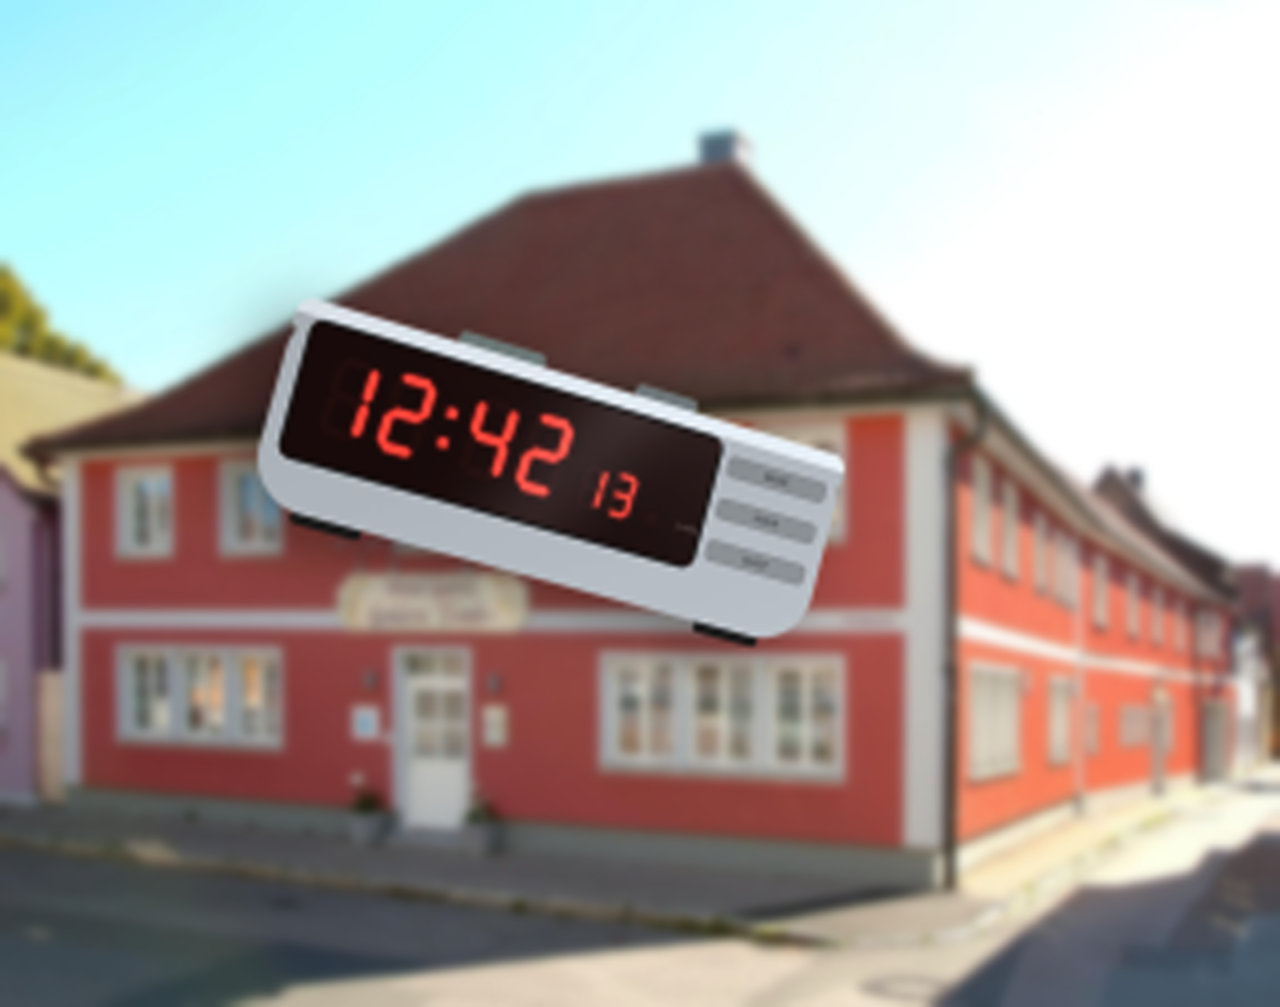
12:42:13
